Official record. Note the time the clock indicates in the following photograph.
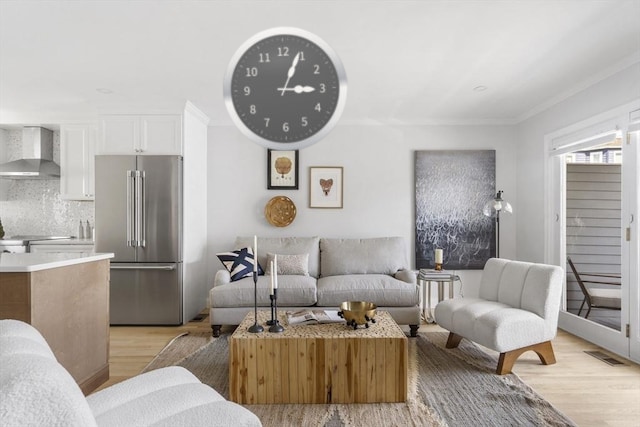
3:04
